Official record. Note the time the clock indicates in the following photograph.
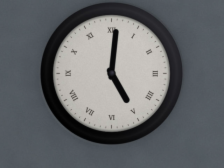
5:01
